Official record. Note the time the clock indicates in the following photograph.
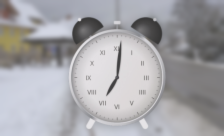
7:01
